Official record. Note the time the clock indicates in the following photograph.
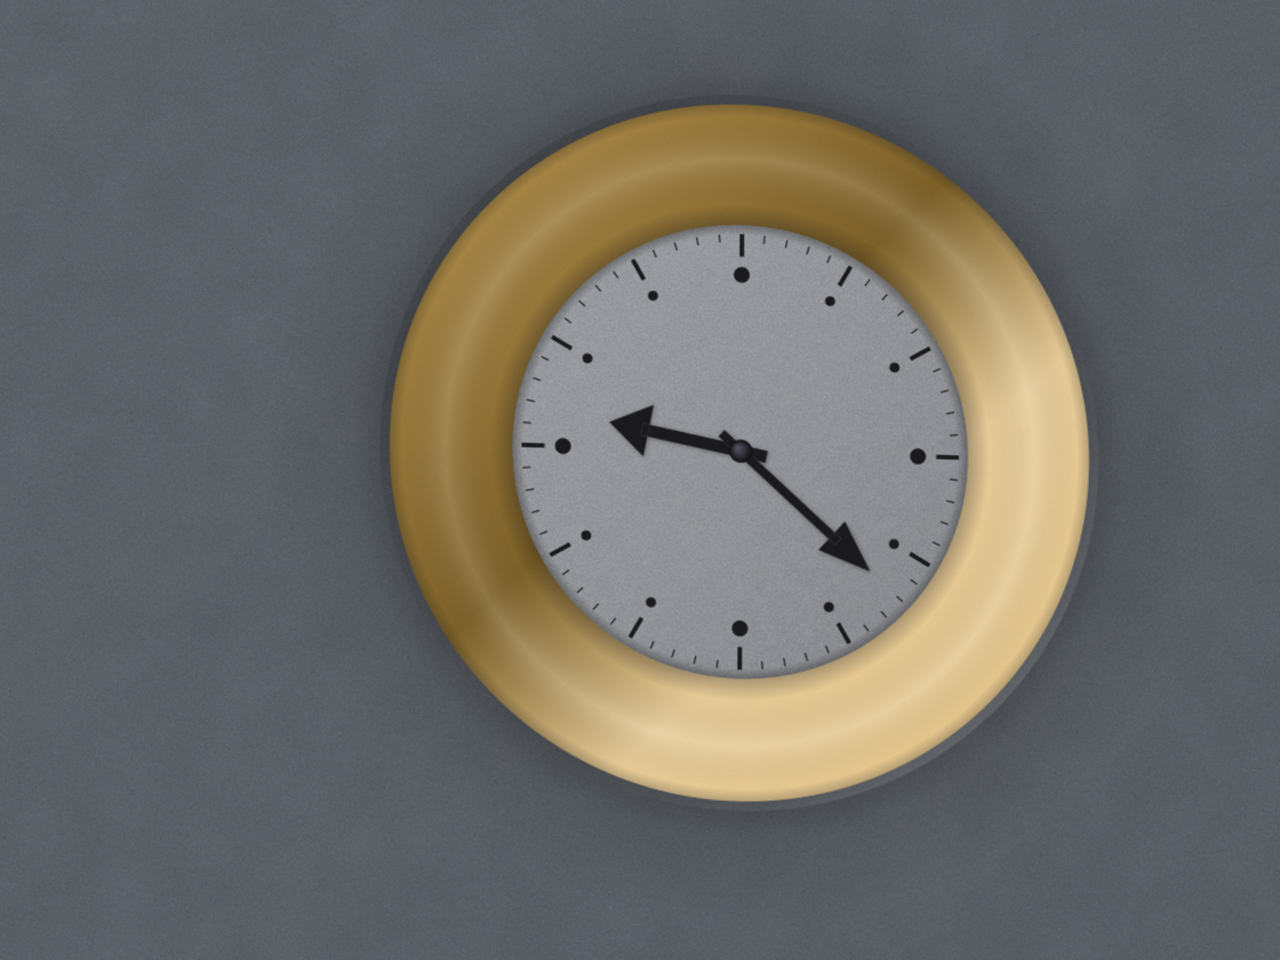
9:22
